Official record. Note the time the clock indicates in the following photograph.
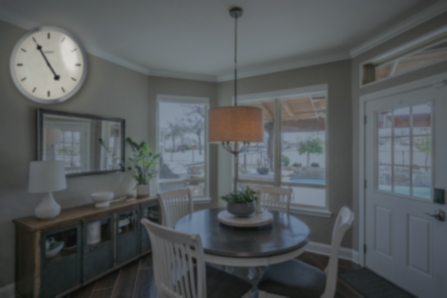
4:55
